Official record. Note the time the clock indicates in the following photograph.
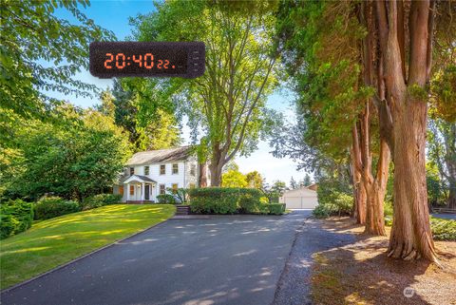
20:40:22
